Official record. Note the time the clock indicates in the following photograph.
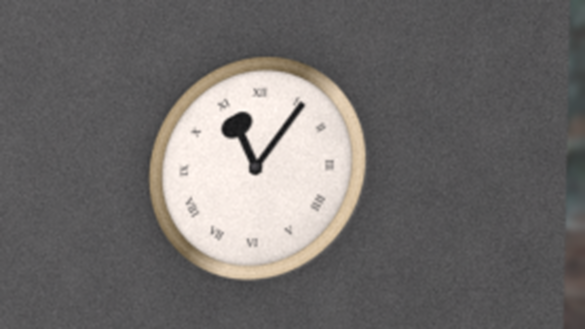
11:06
